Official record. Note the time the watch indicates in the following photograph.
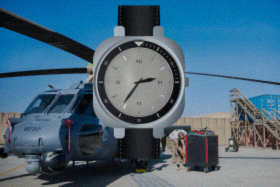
2:36
